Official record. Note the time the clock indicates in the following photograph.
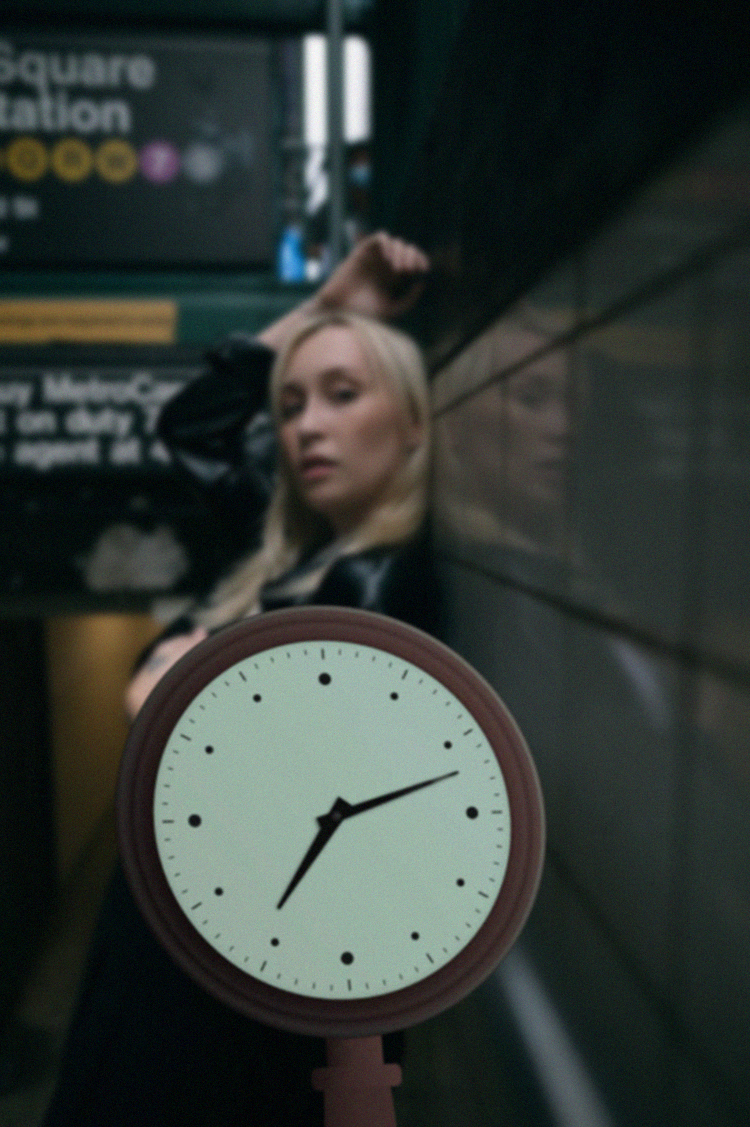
7:12
